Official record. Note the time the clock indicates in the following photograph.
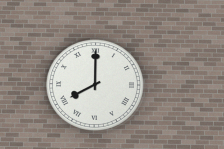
8:00
